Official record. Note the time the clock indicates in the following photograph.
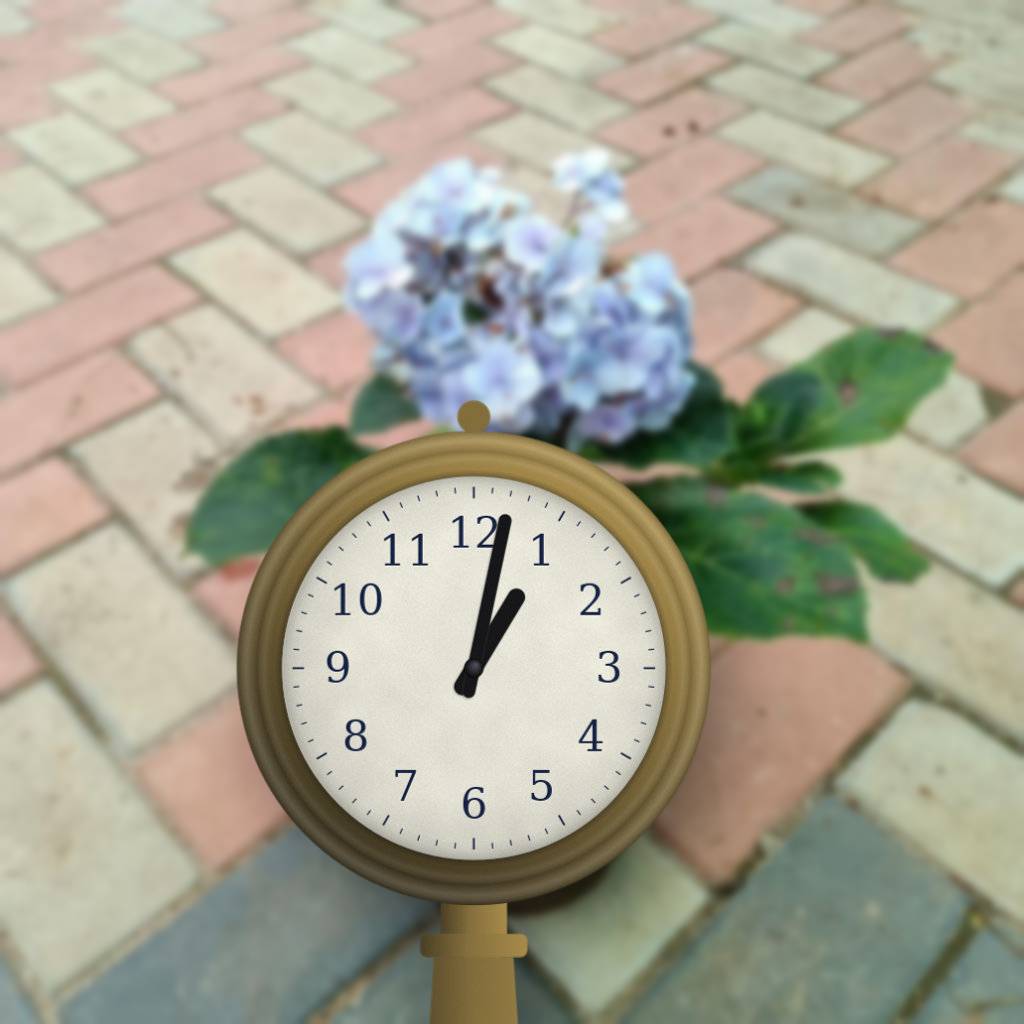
1:02
